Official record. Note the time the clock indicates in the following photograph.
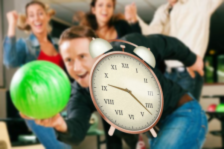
9:22
